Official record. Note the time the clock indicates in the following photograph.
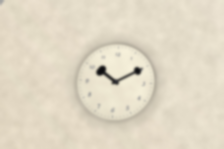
10:10
